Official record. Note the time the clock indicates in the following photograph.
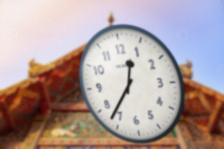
12:37
